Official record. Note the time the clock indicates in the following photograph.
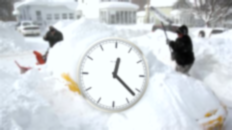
12:22
